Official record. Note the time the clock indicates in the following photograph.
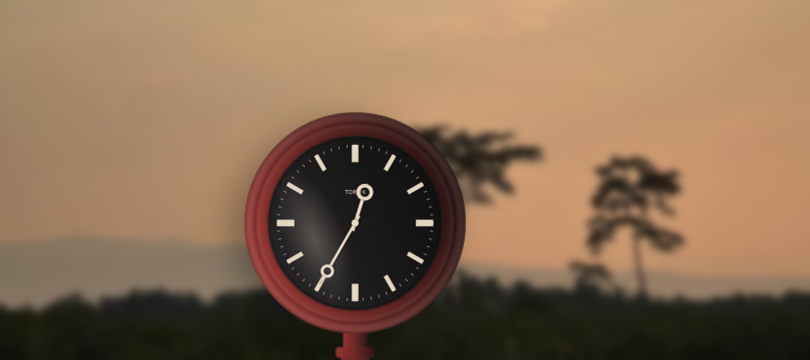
12:35
